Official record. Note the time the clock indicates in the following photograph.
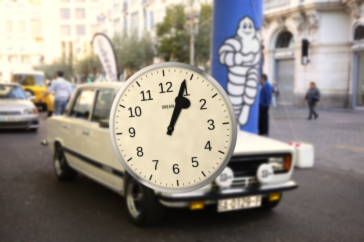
1:04
